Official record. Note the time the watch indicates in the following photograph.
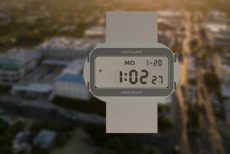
1:02:27
